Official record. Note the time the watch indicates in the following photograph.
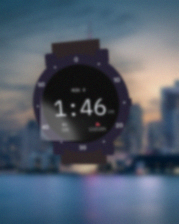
1:46
